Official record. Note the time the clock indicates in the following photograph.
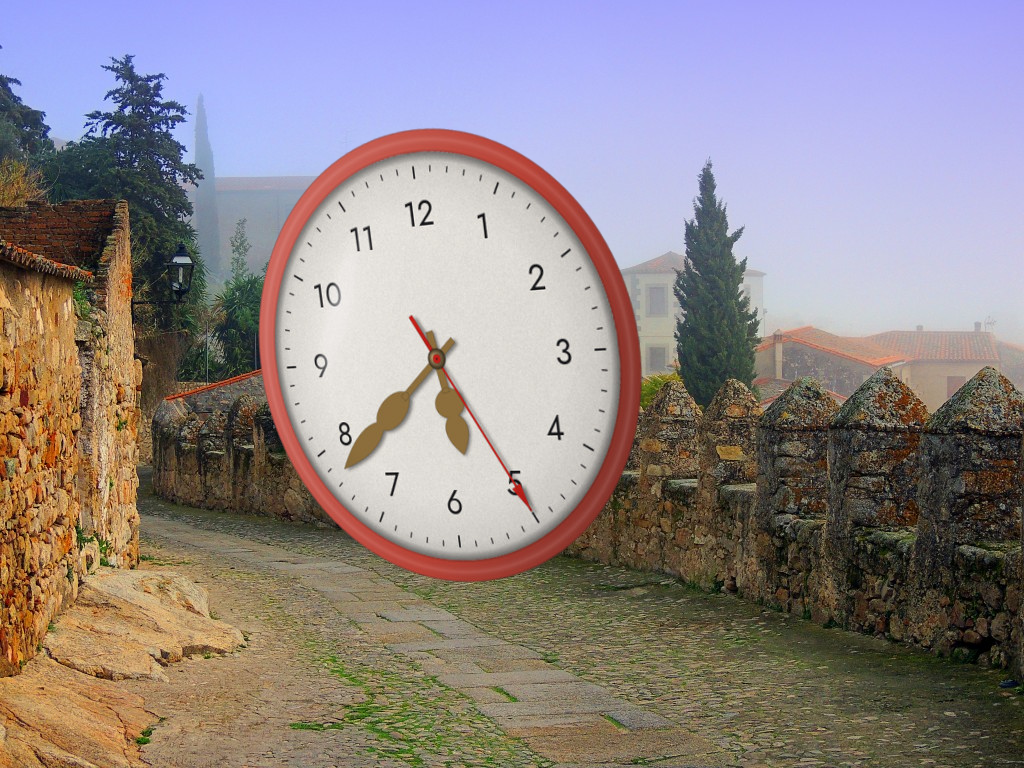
5:38:25
